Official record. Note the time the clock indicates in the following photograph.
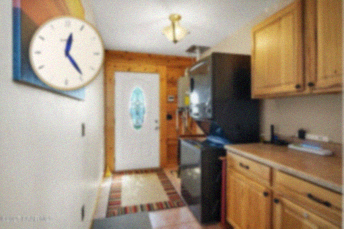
12:24
